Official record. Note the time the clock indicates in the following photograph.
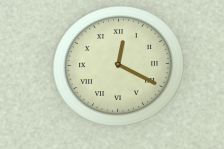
12:20
